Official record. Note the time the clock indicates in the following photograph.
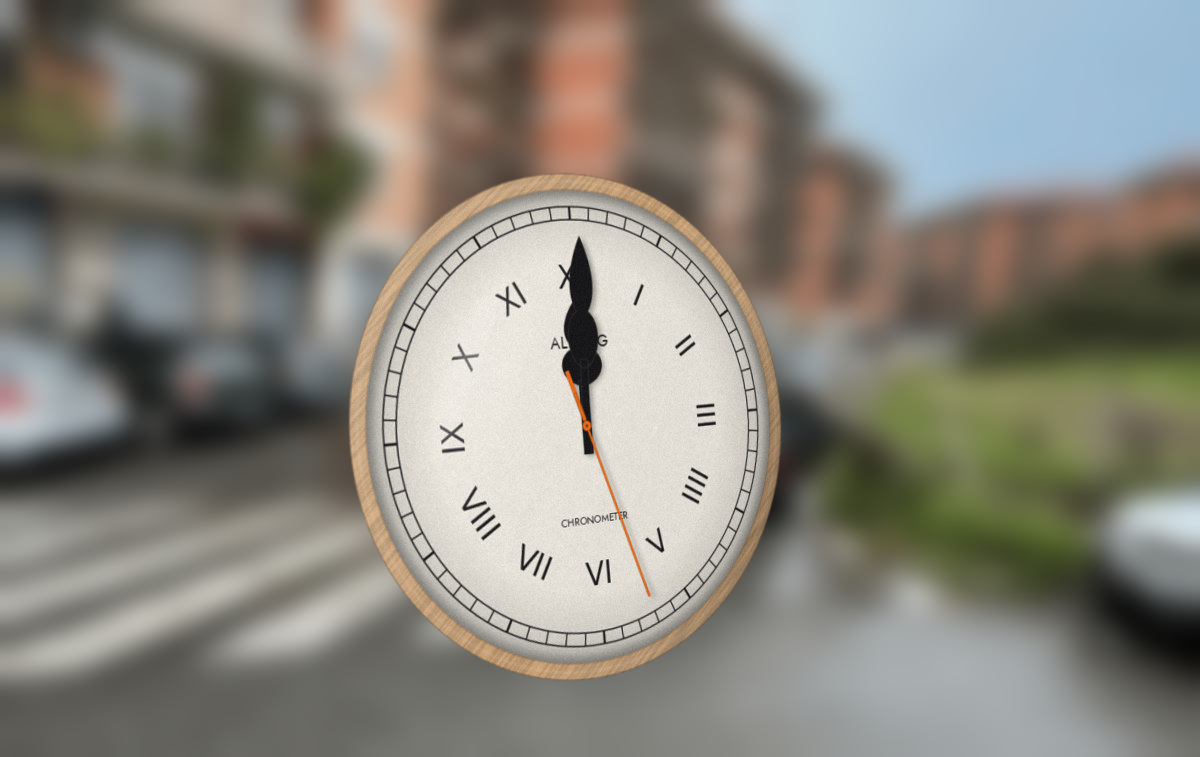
12:00:27
